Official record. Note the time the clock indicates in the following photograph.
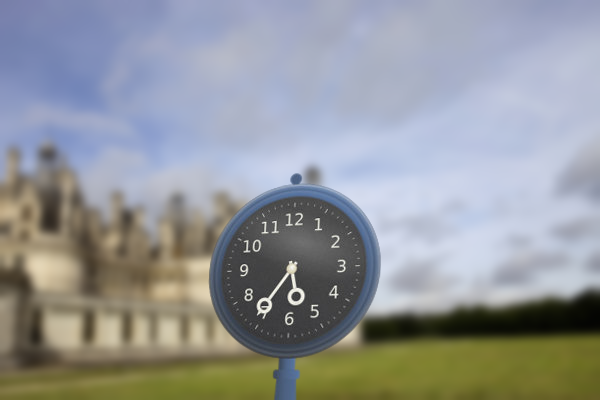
5:36
